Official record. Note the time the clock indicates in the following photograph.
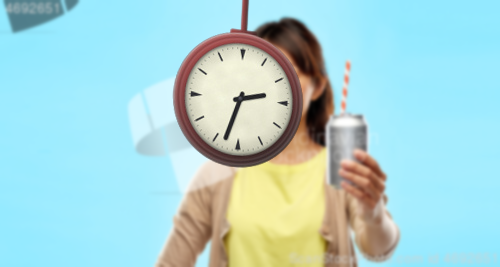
2:33
